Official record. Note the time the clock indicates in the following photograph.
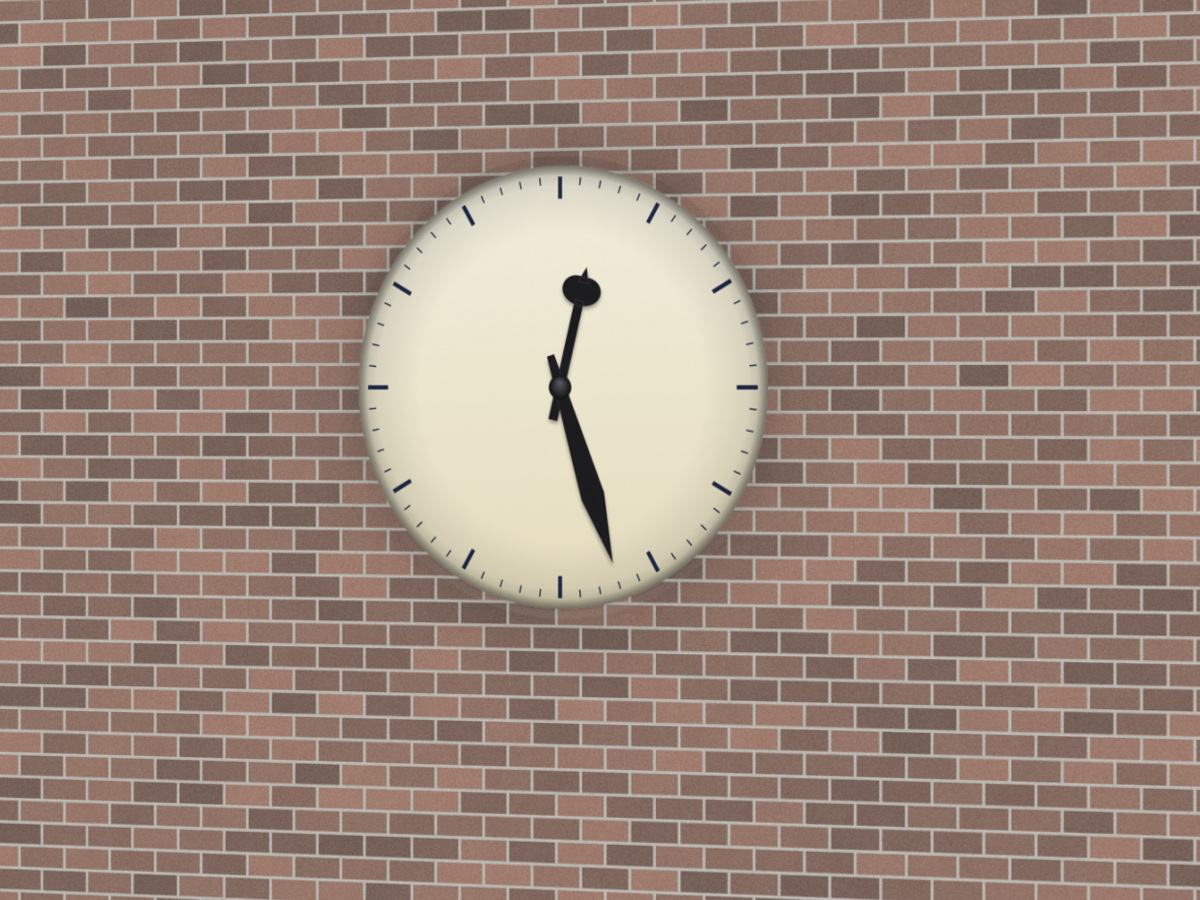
12:27
